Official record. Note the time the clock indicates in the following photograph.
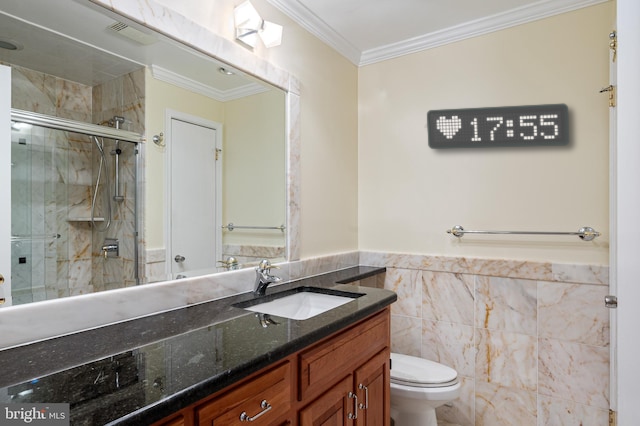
17:55
